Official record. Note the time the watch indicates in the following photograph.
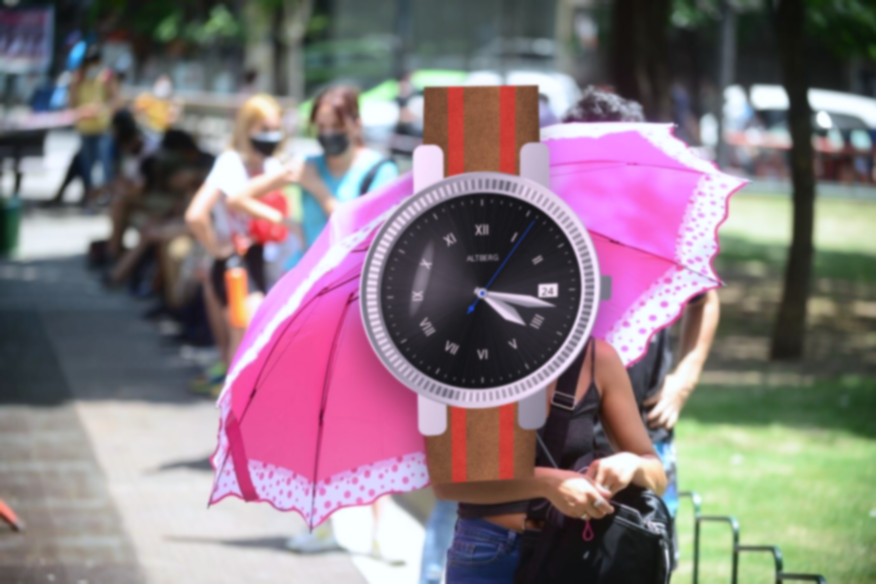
4:17:06
